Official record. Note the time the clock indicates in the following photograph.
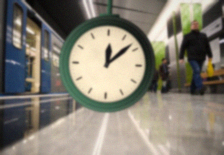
12:08
